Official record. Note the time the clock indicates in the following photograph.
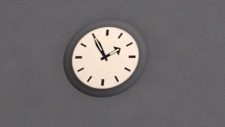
1:55
